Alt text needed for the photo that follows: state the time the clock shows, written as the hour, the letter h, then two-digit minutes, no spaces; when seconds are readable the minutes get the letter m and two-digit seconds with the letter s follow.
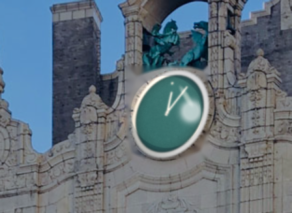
12h06
